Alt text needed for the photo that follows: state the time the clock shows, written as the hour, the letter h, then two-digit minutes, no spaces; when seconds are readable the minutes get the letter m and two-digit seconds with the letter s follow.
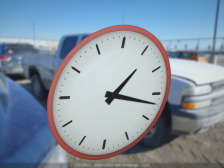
1h17
